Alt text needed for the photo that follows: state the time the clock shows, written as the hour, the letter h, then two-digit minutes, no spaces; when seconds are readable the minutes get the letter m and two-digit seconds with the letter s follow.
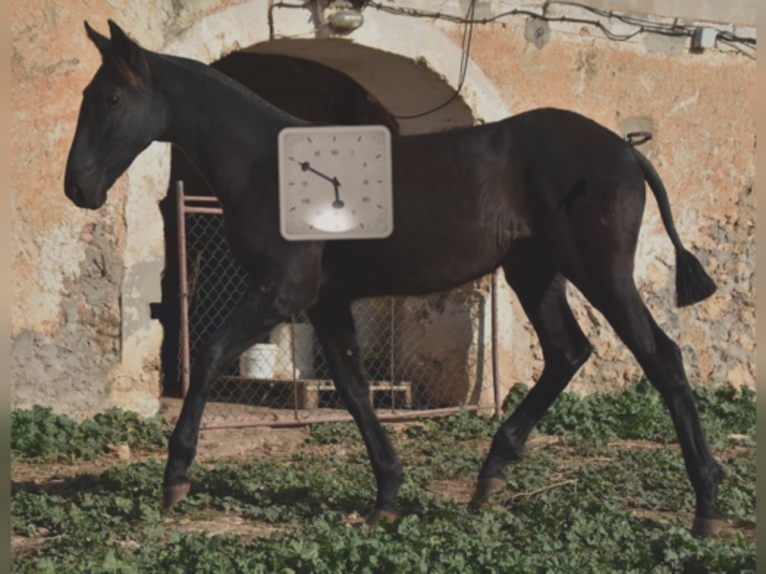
5h50
